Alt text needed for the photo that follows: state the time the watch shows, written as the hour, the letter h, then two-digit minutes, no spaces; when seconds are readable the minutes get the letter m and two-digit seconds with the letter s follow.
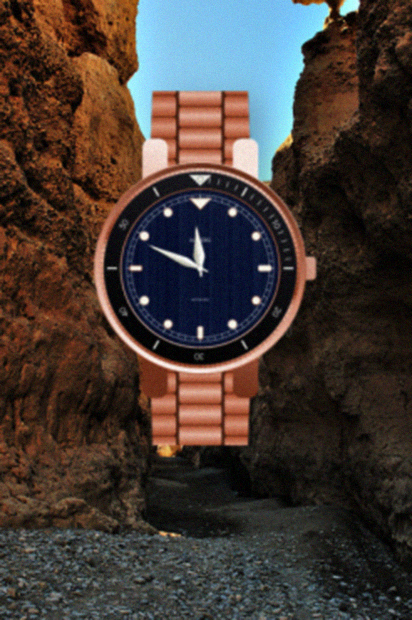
11h49
